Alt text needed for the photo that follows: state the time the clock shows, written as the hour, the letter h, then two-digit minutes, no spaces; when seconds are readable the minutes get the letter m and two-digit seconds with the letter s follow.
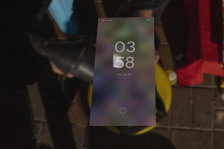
3h58
